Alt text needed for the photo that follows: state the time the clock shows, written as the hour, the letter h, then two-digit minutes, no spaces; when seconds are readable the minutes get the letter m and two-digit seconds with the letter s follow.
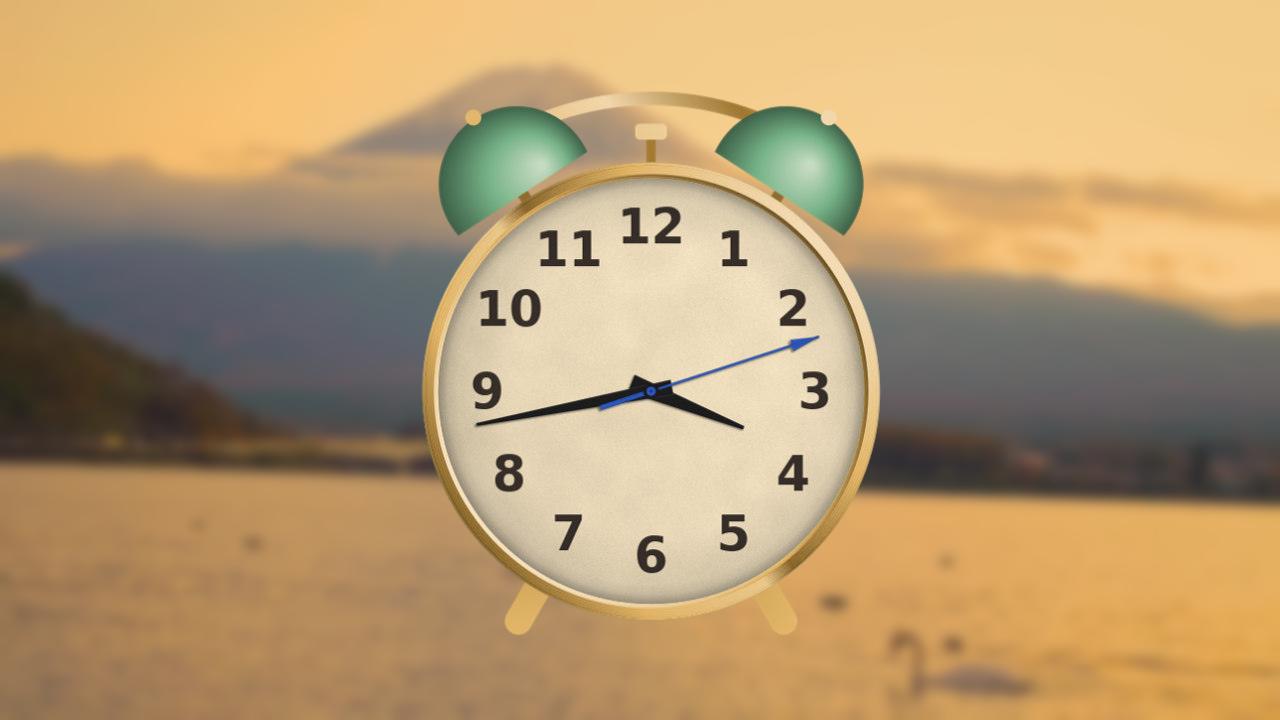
3h43m12s
